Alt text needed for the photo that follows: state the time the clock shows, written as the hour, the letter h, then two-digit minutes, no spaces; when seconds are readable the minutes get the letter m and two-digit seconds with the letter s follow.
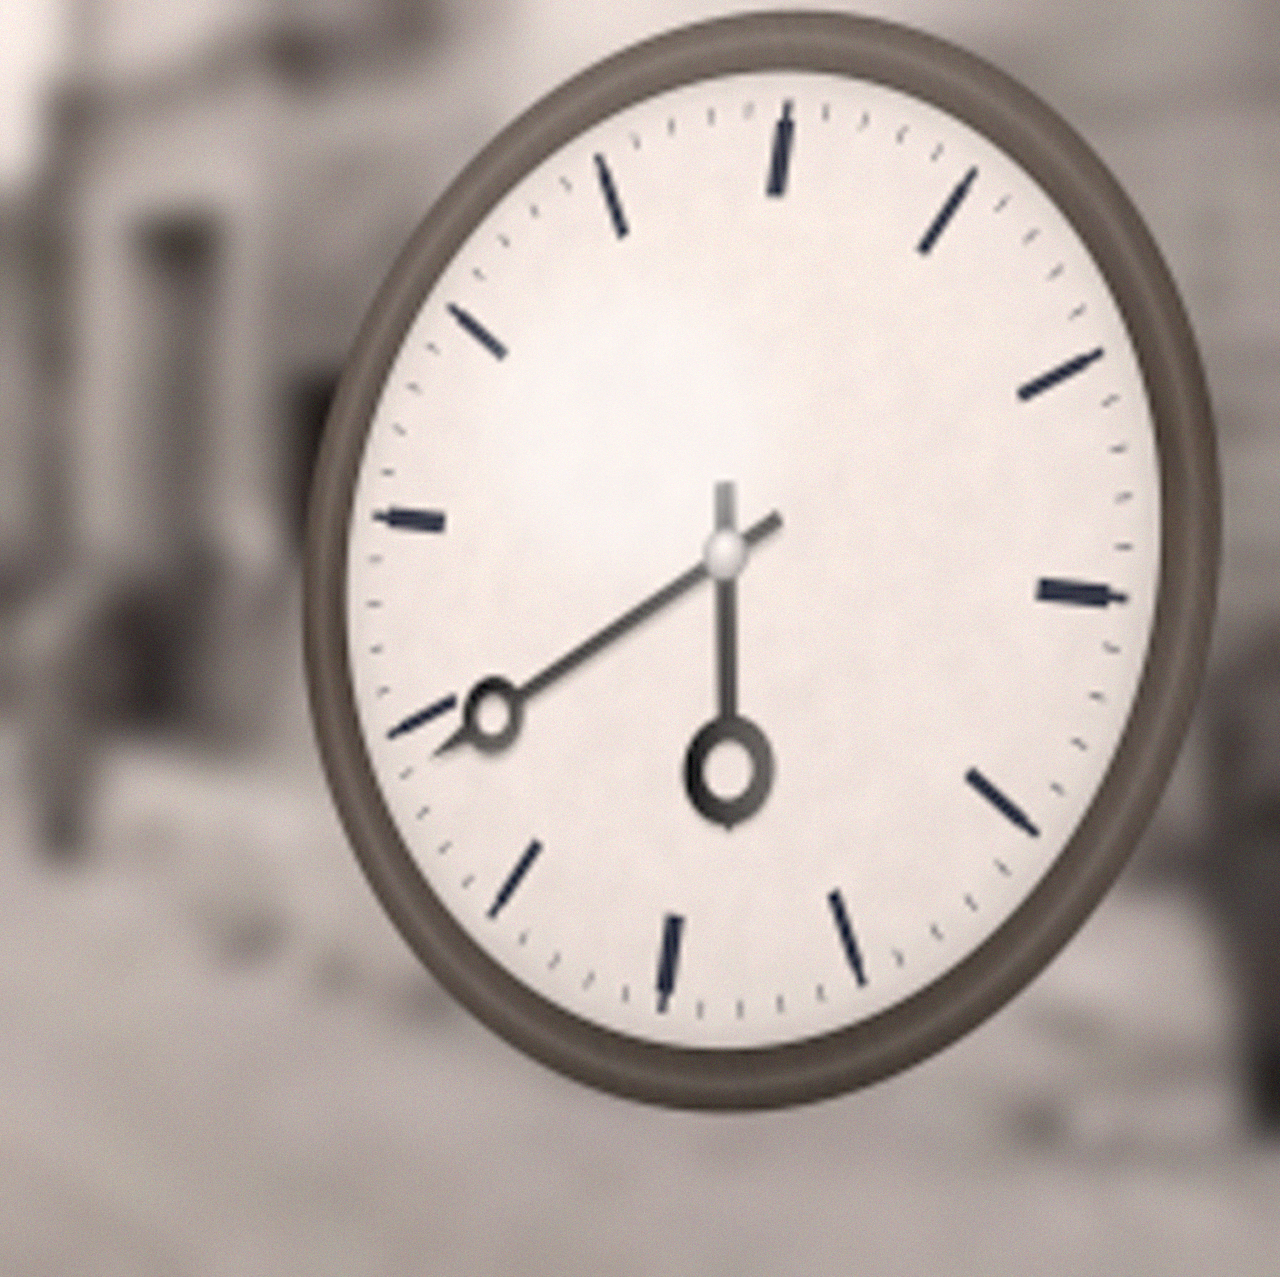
5h39
